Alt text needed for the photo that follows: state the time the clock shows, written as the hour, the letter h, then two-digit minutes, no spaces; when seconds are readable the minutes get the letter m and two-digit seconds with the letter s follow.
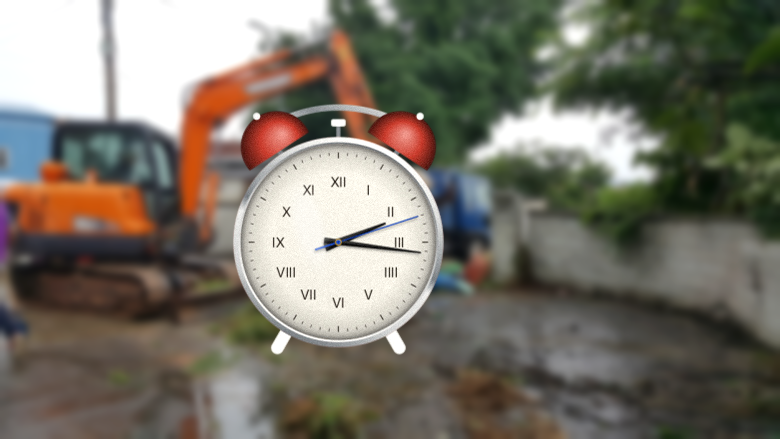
2h16m12s
